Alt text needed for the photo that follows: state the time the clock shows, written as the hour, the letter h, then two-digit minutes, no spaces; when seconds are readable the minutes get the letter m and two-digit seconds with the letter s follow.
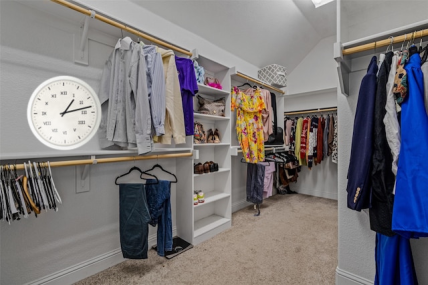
1h13
